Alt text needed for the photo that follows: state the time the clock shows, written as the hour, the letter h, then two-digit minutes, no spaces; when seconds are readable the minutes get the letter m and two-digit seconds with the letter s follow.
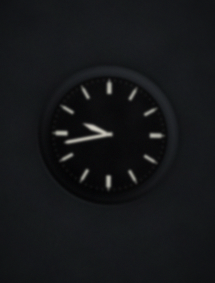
9h43
